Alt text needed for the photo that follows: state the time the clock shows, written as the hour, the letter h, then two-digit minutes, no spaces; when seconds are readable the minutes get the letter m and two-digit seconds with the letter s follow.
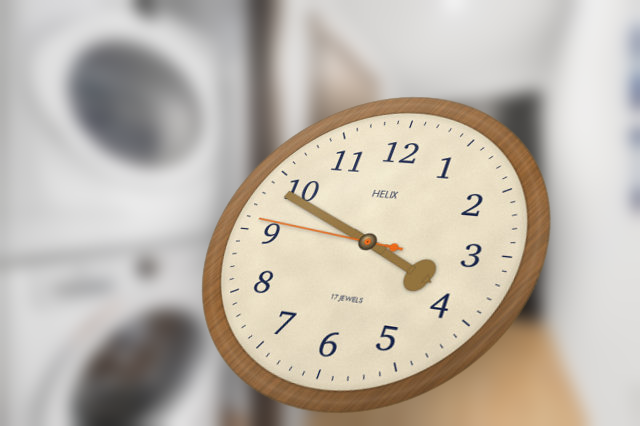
3h48m46s
